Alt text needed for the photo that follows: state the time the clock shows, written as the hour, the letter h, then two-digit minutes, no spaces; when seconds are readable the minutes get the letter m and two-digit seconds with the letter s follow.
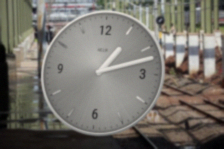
1h12
